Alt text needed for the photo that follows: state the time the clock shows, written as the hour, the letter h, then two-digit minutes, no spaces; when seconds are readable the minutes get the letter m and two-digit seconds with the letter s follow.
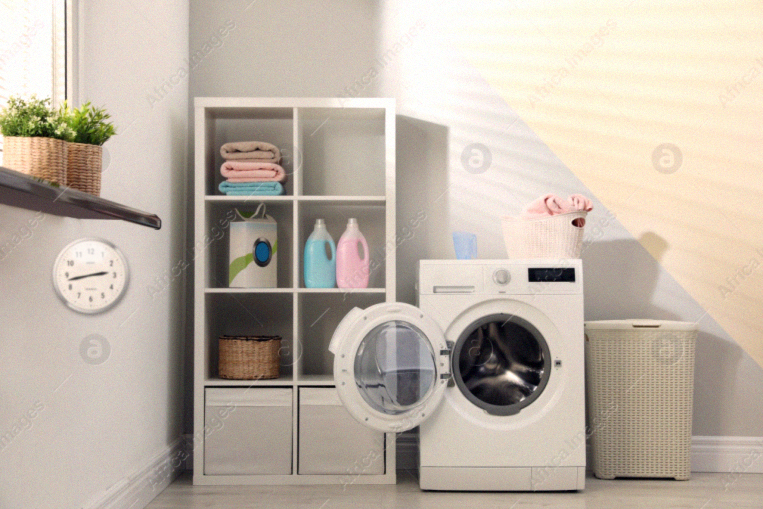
2h43
